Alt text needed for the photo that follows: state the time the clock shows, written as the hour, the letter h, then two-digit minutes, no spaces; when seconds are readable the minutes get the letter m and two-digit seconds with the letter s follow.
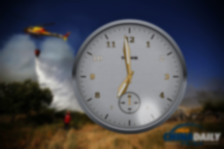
6h59
